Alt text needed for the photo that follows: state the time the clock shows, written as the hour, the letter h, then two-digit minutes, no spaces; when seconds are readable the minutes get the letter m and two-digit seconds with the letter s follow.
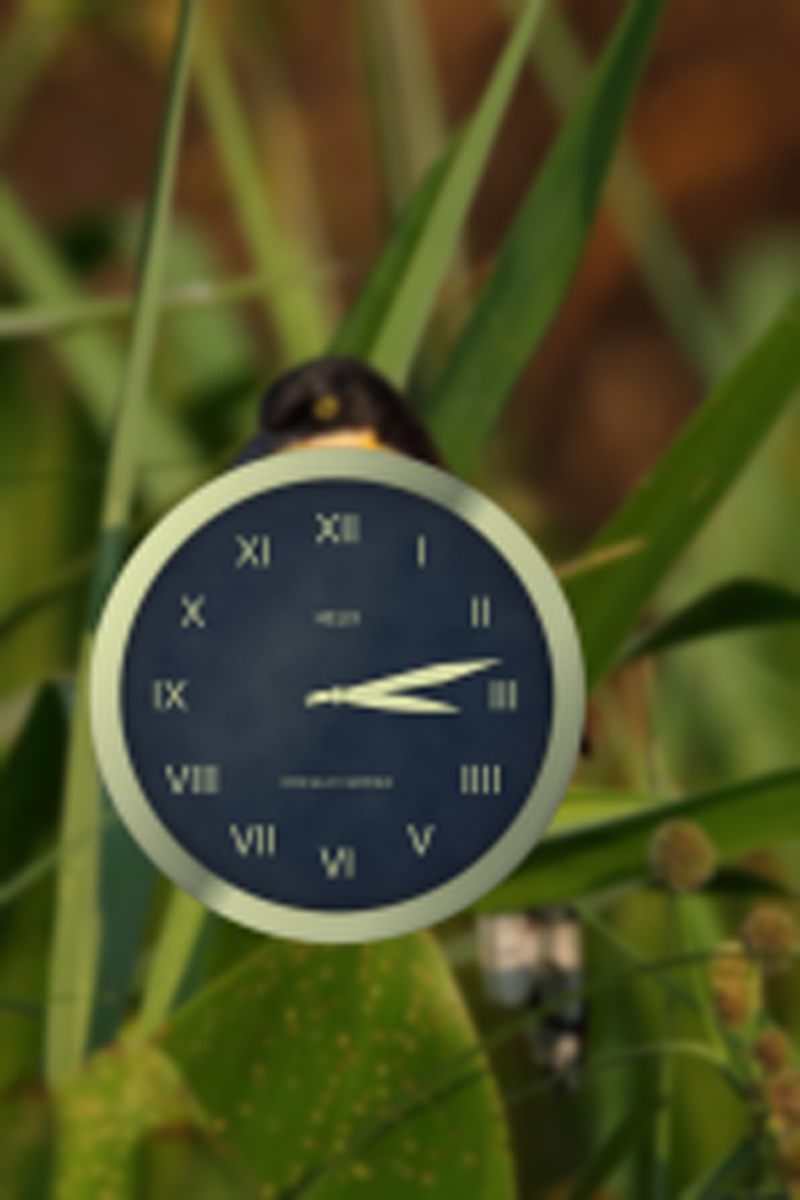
3h13
